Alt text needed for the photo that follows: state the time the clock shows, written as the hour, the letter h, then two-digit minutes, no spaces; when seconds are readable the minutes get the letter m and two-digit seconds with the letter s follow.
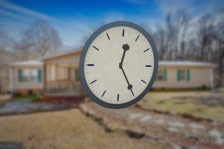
12h25
